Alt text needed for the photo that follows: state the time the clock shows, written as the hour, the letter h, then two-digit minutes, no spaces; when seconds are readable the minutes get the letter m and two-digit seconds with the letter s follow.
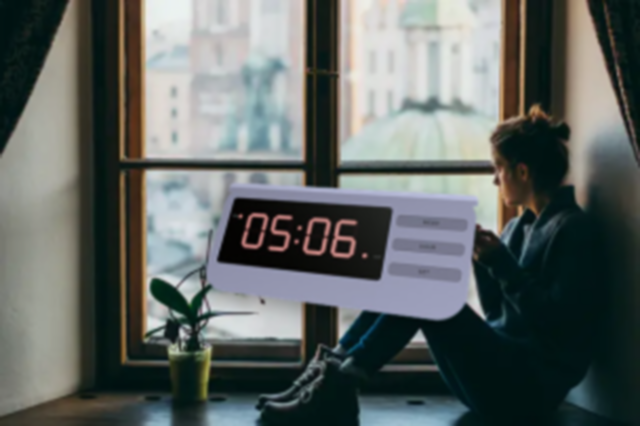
5h06
